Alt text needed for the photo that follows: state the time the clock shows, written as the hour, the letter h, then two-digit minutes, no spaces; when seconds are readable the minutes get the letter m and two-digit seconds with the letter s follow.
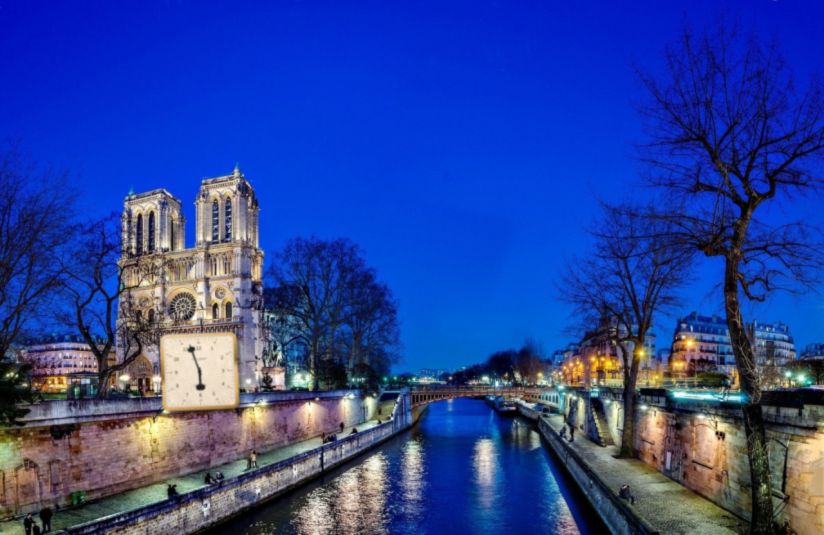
5h57
